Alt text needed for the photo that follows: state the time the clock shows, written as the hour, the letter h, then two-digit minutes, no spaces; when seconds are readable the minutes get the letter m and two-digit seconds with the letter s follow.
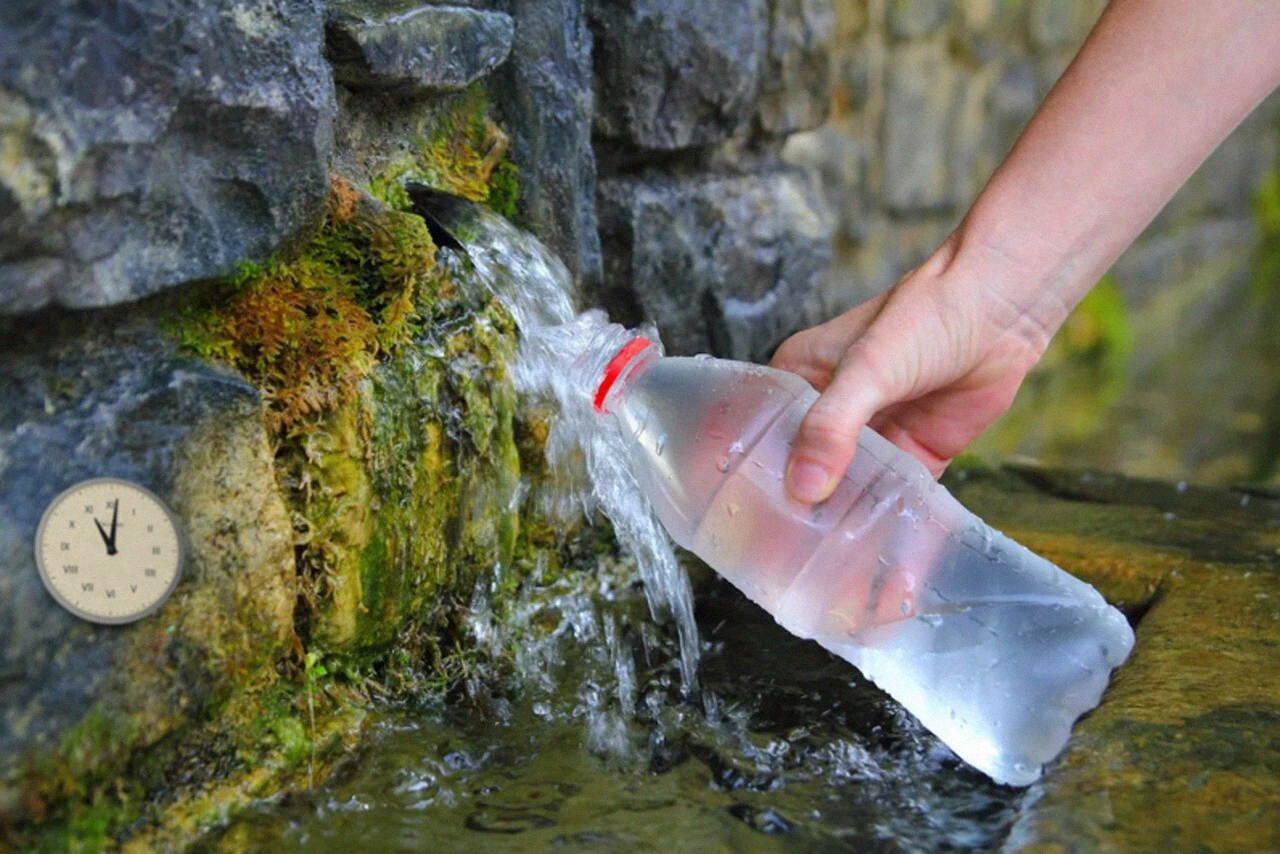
11h01
